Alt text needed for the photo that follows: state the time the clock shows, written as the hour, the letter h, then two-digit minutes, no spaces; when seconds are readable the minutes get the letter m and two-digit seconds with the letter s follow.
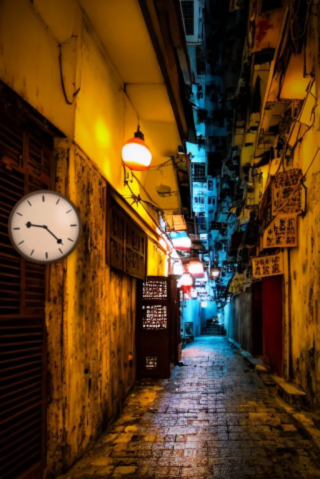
9h23
